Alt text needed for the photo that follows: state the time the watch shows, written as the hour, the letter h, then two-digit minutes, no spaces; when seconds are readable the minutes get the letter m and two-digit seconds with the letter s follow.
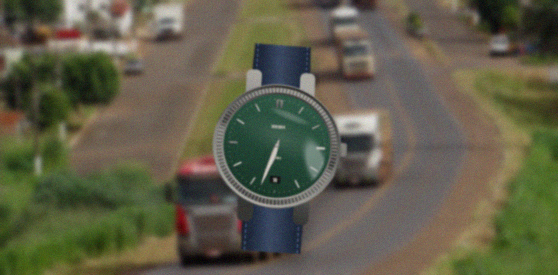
6h33
